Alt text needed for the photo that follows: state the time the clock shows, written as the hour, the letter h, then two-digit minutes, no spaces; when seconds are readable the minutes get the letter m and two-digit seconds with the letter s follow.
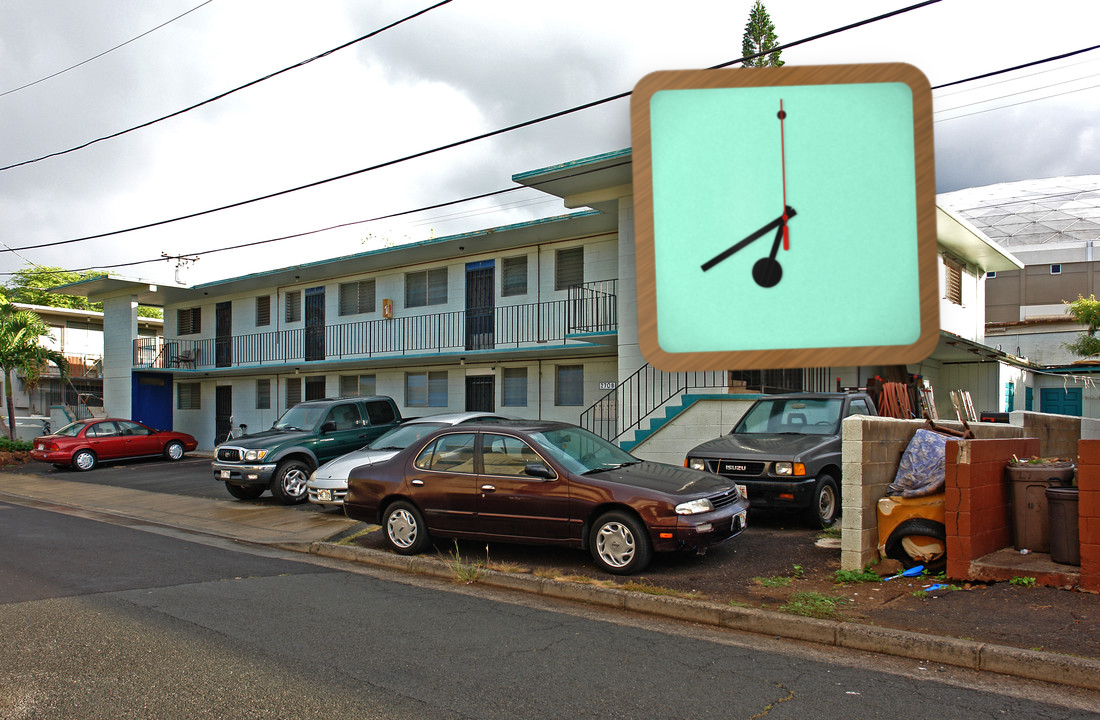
6h40m00s
